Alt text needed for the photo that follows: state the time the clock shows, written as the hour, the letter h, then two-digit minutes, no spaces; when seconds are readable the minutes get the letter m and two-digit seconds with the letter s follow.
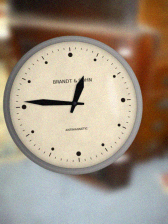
12h46
